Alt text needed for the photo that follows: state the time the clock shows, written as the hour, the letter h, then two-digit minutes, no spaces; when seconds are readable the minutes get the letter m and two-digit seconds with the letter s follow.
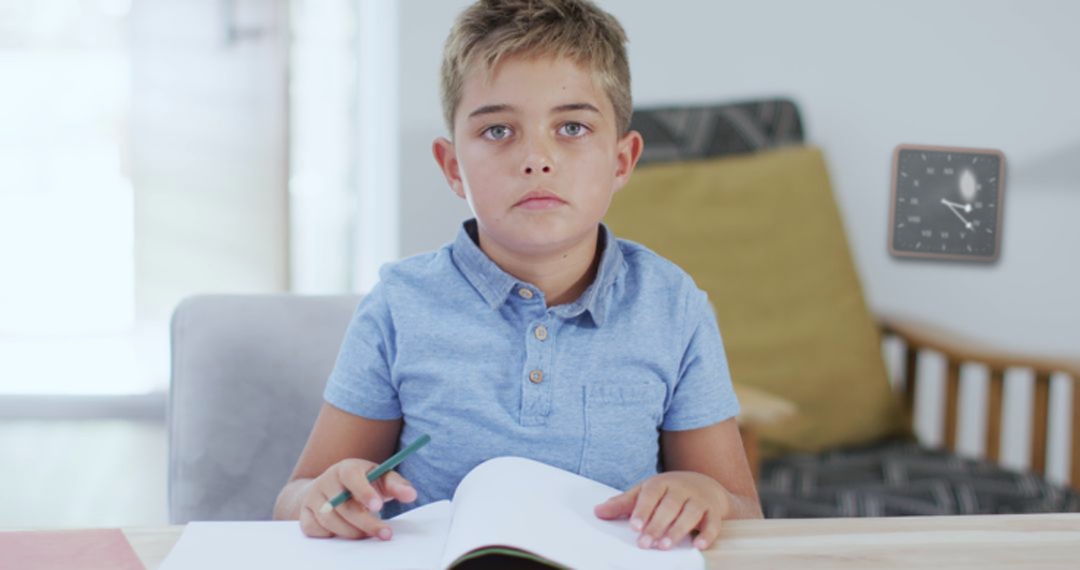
3h22
